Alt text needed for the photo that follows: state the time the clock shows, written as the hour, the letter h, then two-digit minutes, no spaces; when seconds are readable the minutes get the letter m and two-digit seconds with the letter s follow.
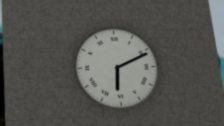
6h11
